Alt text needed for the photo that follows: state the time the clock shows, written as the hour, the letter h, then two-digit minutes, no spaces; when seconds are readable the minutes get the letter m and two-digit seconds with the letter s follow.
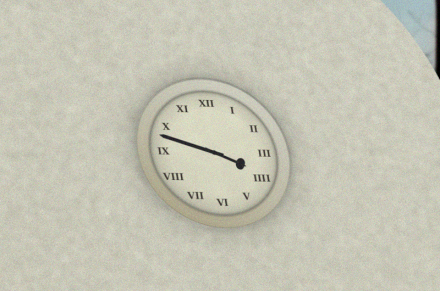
3h48
